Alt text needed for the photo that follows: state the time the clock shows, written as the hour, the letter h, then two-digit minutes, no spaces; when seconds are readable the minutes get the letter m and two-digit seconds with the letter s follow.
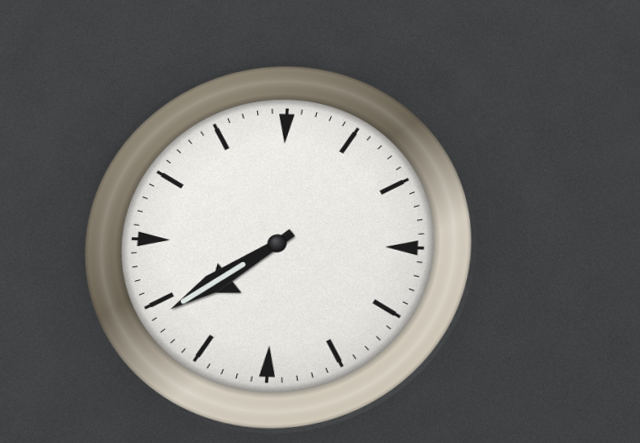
7h39
